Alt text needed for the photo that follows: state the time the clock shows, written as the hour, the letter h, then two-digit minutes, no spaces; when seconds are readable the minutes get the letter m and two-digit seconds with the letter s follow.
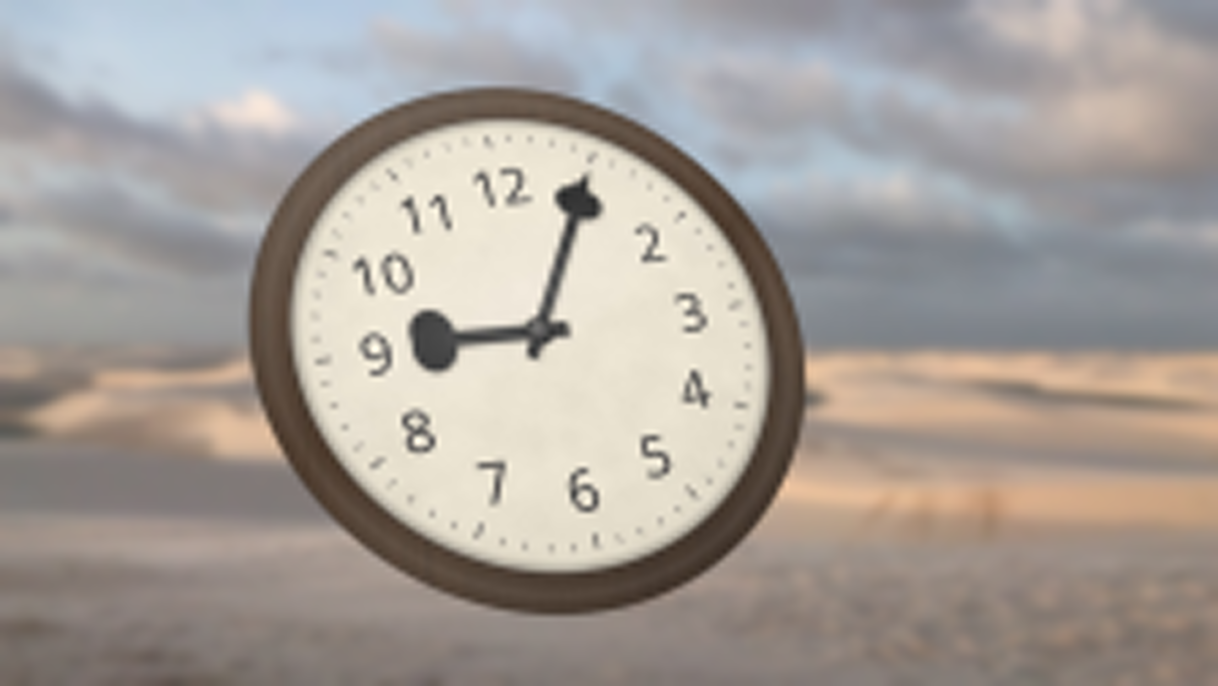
9h05
